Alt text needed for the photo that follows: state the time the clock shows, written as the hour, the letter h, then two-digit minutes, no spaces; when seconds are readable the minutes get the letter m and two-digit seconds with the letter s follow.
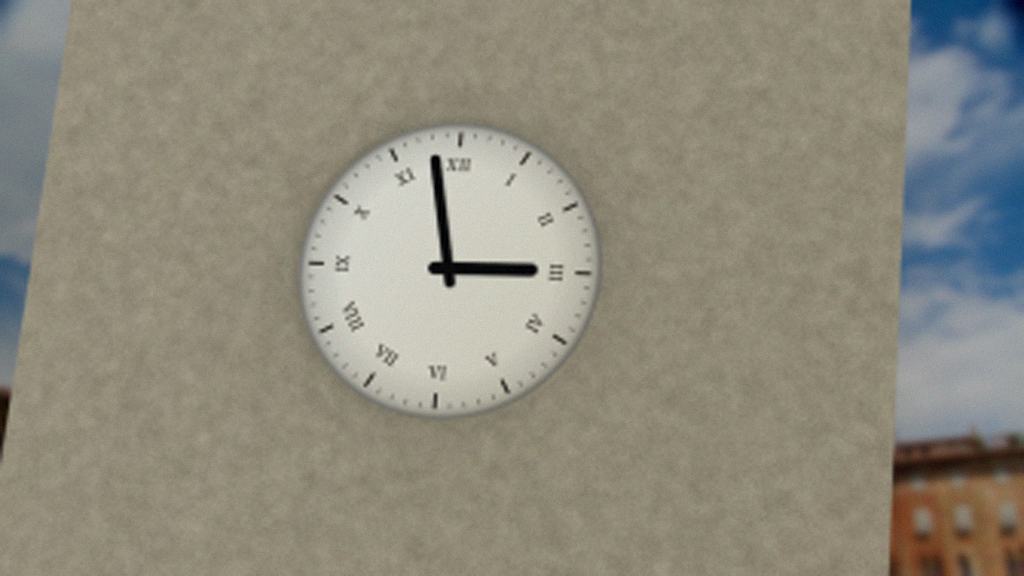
2h58
